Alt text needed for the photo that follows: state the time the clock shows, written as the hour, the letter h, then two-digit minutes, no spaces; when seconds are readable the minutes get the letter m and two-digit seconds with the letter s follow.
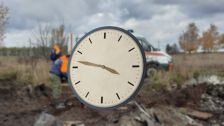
3h47
